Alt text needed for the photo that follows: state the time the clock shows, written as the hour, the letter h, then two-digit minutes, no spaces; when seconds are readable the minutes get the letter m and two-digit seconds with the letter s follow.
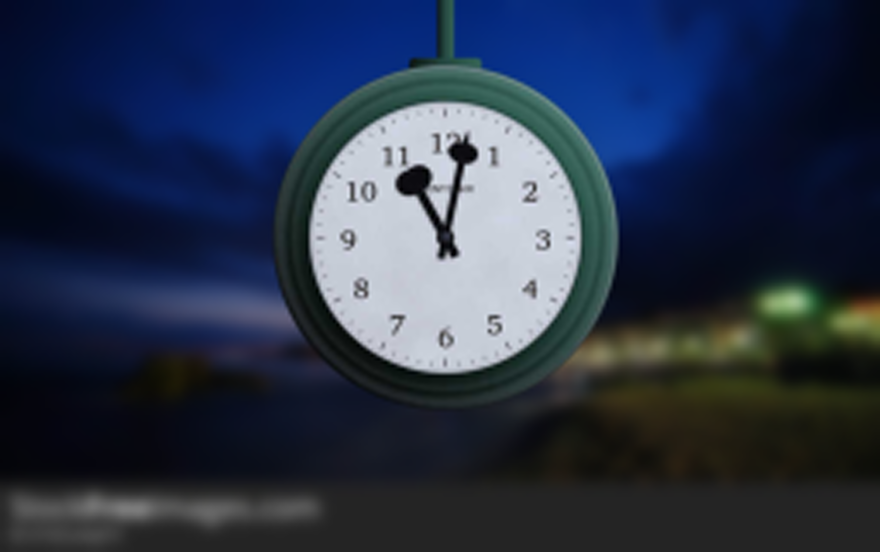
11h02
